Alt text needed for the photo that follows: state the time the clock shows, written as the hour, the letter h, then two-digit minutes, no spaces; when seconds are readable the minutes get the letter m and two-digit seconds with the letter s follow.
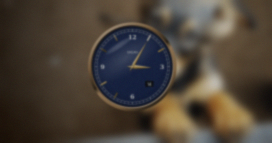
3h05
